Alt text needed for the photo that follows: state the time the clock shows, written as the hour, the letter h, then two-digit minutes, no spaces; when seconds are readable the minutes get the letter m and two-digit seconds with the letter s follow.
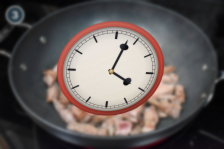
4h03
